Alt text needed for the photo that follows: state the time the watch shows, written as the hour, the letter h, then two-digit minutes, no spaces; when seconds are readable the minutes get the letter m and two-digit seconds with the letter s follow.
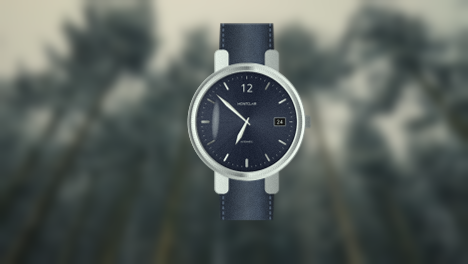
6h52
